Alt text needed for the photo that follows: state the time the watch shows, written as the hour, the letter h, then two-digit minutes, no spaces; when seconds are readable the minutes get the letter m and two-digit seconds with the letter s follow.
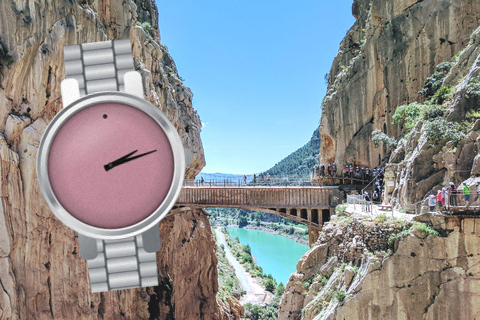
2h13
